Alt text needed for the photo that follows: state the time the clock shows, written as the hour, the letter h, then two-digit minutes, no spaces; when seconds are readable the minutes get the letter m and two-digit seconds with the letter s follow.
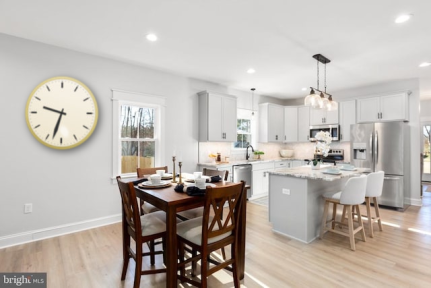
9h33
